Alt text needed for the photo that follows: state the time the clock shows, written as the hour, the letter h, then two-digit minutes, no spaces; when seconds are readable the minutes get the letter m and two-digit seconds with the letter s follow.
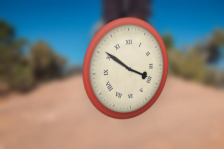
3h51
